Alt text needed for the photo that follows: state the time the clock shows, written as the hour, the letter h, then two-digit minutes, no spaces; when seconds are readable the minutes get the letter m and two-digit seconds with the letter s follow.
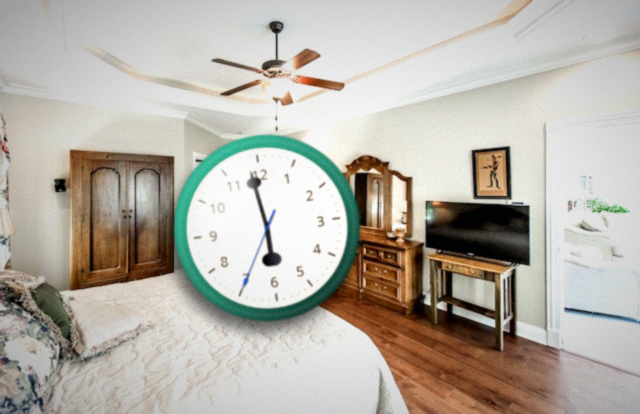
5h58m35s
